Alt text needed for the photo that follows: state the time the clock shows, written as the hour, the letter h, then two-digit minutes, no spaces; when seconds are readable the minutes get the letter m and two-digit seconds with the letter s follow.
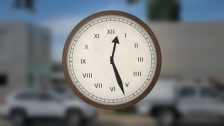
12h27
